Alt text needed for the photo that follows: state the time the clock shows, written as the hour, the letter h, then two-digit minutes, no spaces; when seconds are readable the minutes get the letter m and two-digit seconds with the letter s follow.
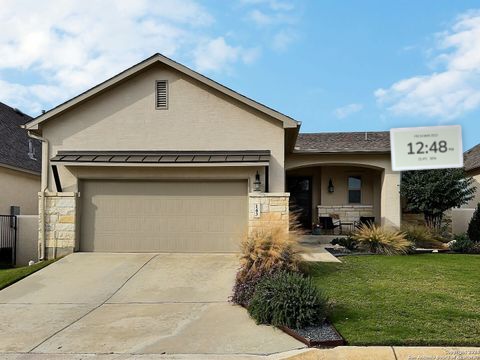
12h48
